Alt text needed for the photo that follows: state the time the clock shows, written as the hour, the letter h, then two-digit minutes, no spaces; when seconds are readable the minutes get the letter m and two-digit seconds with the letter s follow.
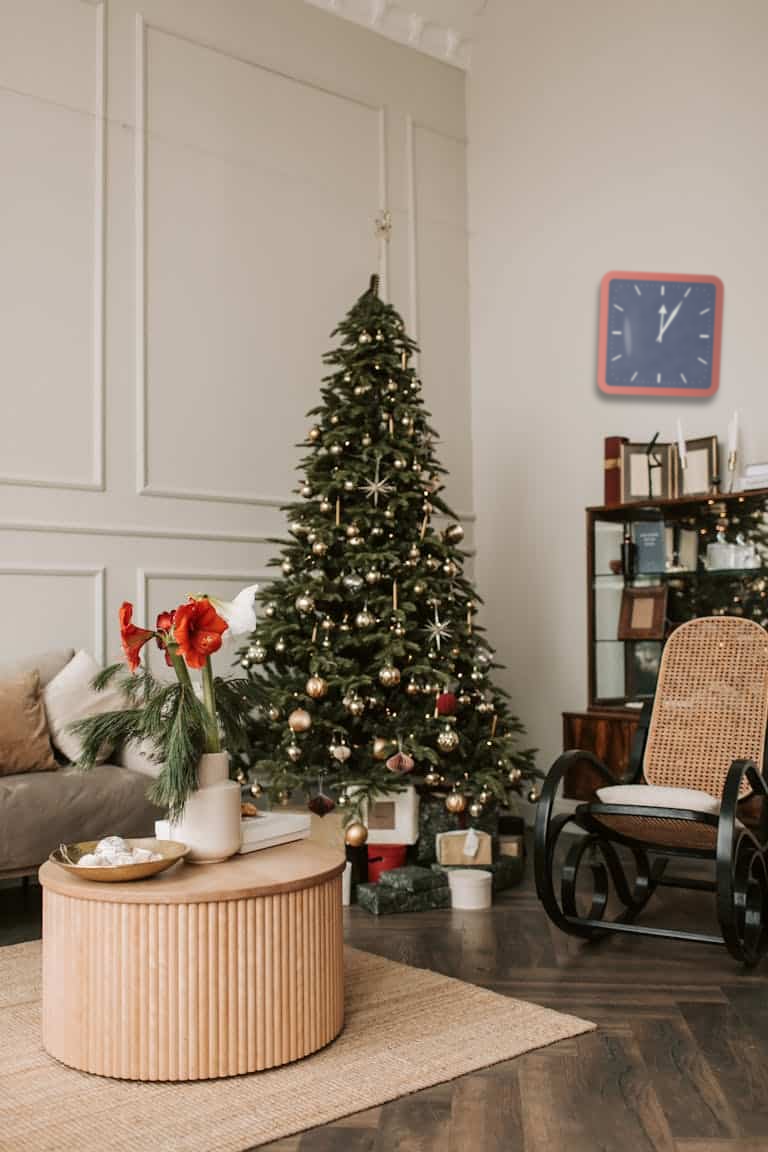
12h05
